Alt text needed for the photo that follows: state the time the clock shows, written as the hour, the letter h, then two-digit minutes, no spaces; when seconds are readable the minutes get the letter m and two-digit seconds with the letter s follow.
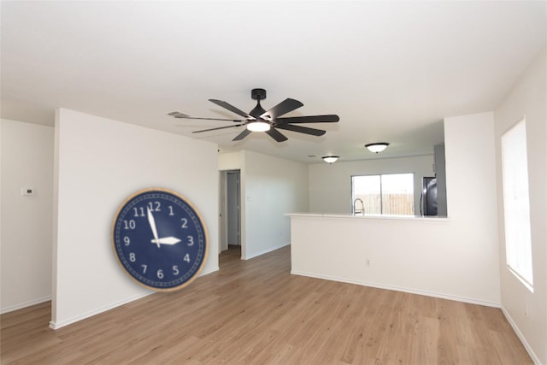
2h58
